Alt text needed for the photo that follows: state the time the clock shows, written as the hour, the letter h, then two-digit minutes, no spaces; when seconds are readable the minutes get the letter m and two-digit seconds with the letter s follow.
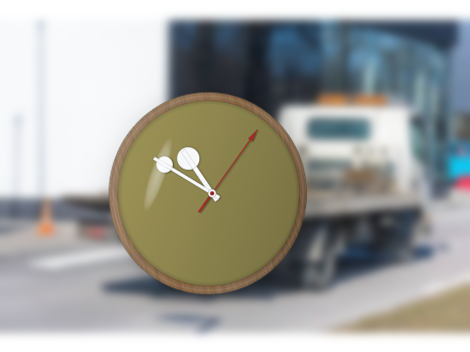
10h50m06s
